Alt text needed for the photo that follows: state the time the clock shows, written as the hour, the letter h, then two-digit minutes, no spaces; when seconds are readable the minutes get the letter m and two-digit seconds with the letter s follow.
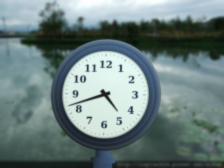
4h42
